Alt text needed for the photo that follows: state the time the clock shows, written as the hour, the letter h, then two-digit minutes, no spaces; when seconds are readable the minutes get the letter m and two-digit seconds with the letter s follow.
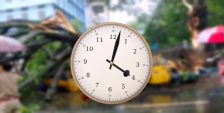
4h02
